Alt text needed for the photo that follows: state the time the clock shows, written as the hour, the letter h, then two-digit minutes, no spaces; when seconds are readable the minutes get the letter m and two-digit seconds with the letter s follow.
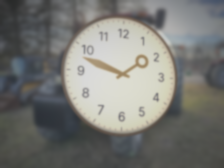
1h48
